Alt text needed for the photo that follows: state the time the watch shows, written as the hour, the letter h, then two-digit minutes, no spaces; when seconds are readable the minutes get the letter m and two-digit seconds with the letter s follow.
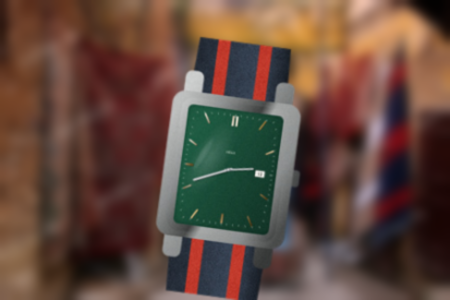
2h41
